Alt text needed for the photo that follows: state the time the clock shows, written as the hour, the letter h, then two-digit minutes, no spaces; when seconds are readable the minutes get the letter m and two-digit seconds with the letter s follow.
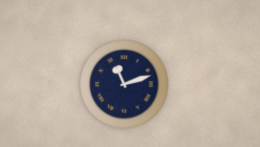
11h12
